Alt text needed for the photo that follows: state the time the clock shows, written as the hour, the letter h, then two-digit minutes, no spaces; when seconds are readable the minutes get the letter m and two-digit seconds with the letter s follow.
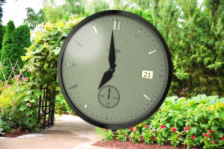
6h59
